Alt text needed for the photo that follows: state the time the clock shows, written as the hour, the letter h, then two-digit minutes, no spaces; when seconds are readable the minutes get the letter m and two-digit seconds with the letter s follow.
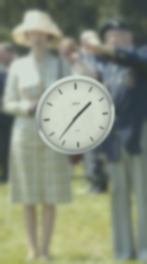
1h37
